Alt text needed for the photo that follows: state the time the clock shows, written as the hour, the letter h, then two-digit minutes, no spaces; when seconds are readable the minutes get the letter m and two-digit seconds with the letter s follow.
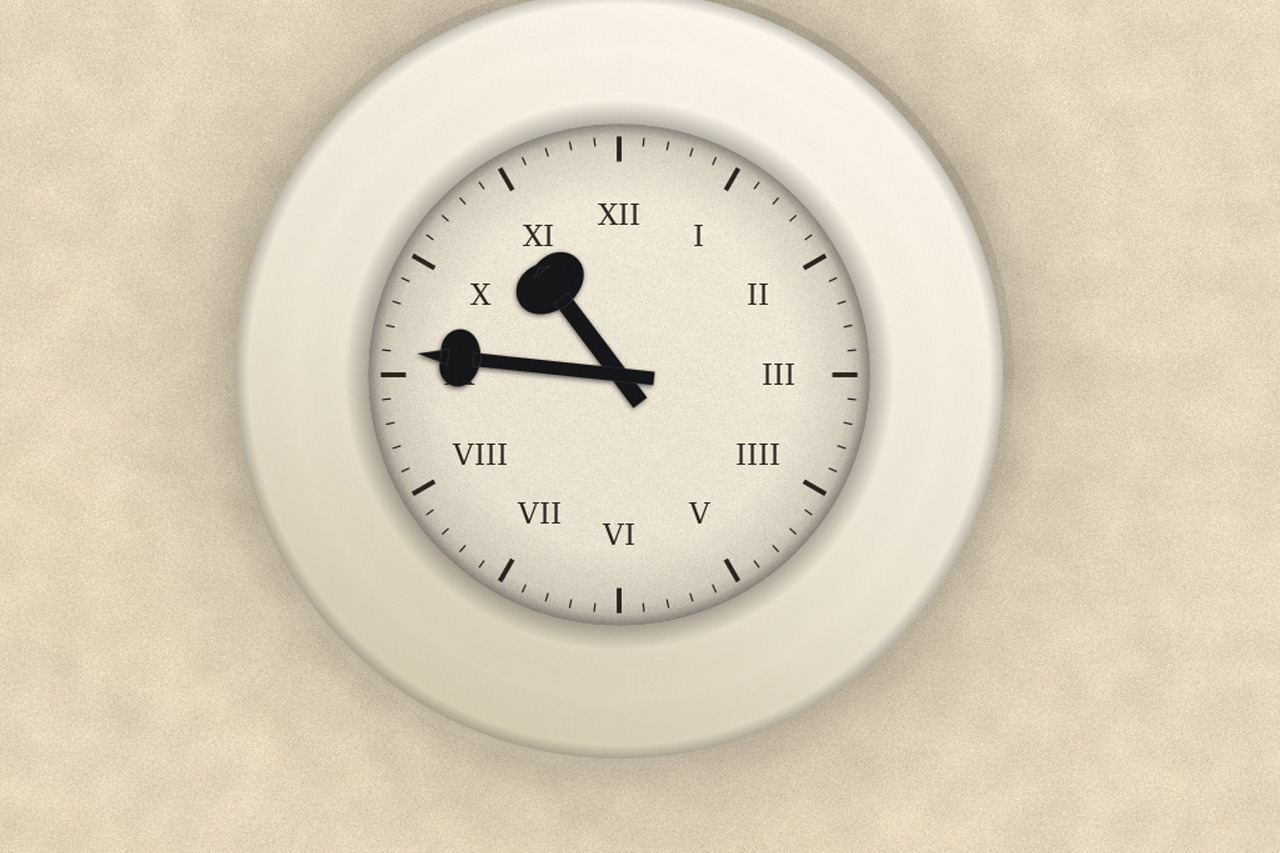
10h46
